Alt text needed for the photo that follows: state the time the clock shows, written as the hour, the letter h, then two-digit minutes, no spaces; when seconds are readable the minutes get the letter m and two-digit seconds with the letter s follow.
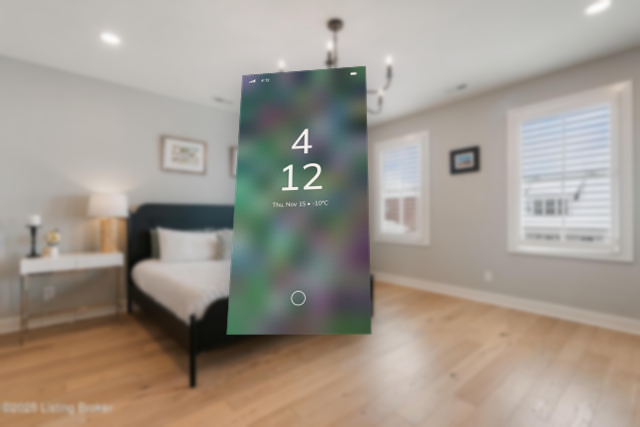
4h12
